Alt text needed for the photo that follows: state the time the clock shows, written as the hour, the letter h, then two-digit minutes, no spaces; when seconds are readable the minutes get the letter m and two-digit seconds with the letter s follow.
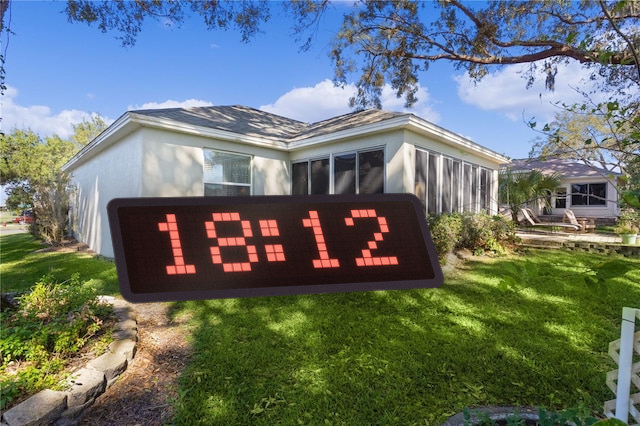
18h12
